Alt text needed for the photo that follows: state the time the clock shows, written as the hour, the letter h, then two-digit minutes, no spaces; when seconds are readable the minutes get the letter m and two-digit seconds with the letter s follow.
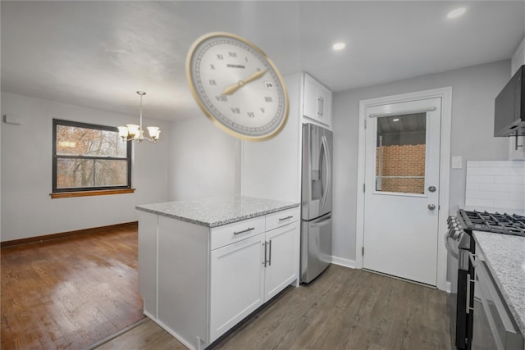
8h11
